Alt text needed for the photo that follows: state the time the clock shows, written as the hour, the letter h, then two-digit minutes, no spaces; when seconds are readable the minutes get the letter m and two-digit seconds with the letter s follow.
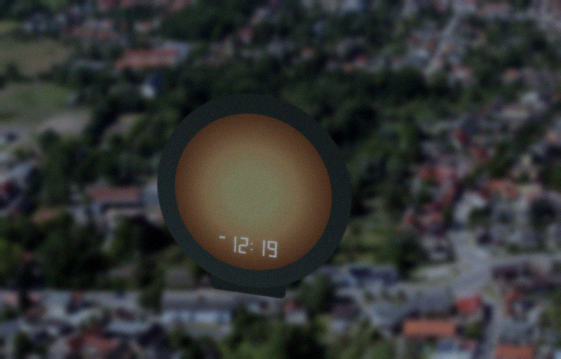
12h19
